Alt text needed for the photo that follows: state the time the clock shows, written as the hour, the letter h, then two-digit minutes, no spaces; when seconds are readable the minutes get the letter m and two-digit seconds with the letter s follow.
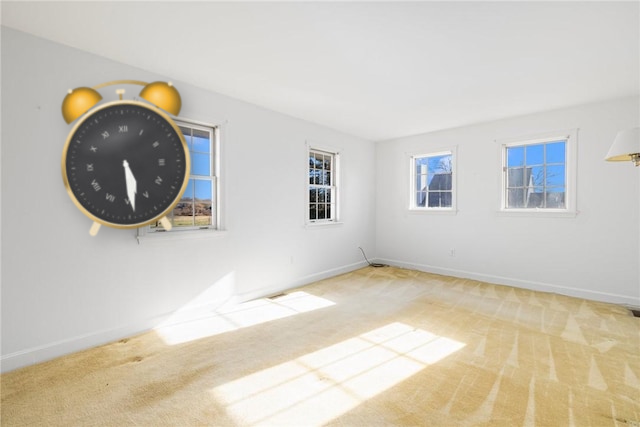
5h29
